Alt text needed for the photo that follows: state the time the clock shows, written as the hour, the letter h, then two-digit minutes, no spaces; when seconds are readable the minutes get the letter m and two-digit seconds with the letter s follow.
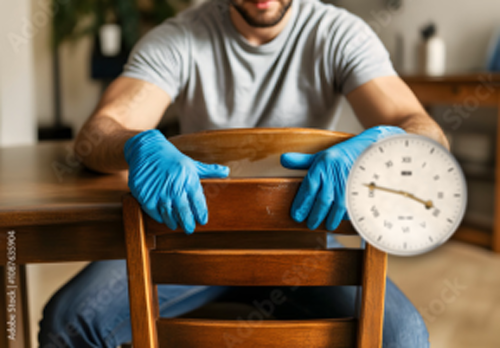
3h47
